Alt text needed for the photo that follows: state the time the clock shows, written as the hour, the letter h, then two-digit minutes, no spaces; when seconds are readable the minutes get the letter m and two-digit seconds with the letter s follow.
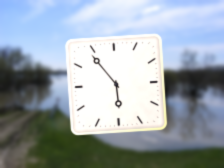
5h54
